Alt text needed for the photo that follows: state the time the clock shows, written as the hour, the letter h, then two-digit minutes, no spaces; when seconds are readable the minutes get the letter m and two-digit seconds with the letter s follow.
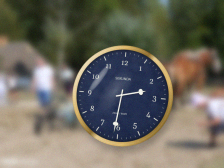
2h31
